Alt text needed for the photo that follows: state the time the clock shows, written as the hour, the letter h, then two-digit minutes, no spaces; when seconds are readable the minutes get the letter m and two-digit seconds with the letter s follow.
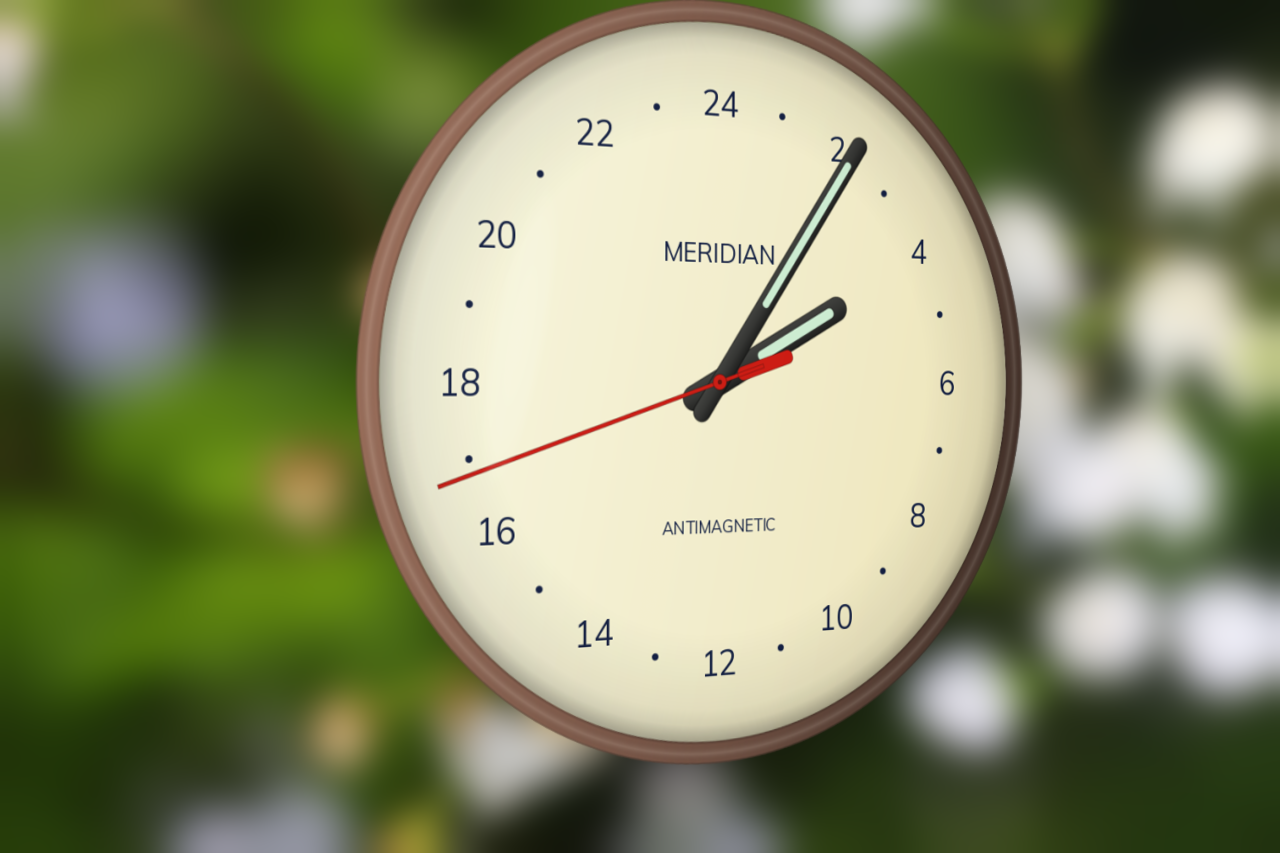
4h05m42s
